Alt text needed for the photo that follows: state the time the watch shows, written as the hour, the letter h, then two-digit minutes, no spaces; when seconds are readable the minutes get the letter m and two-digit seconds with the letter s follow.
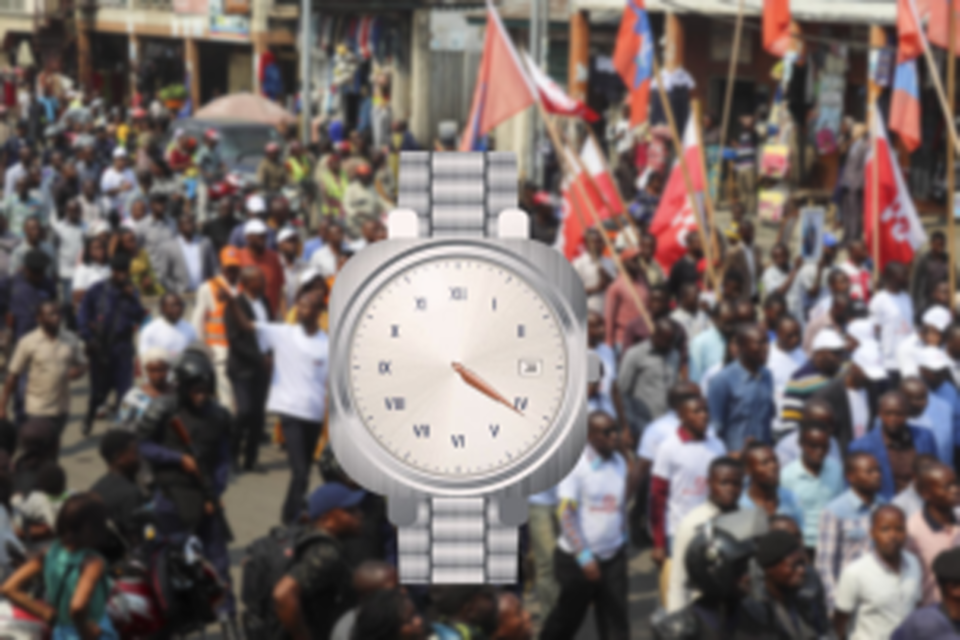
4h21
